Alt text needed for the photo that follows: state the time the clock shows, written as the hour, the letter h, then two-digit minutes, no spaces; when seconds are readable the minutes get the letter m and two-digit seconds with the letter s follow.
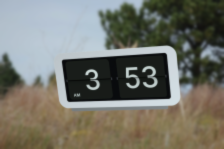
3h53
